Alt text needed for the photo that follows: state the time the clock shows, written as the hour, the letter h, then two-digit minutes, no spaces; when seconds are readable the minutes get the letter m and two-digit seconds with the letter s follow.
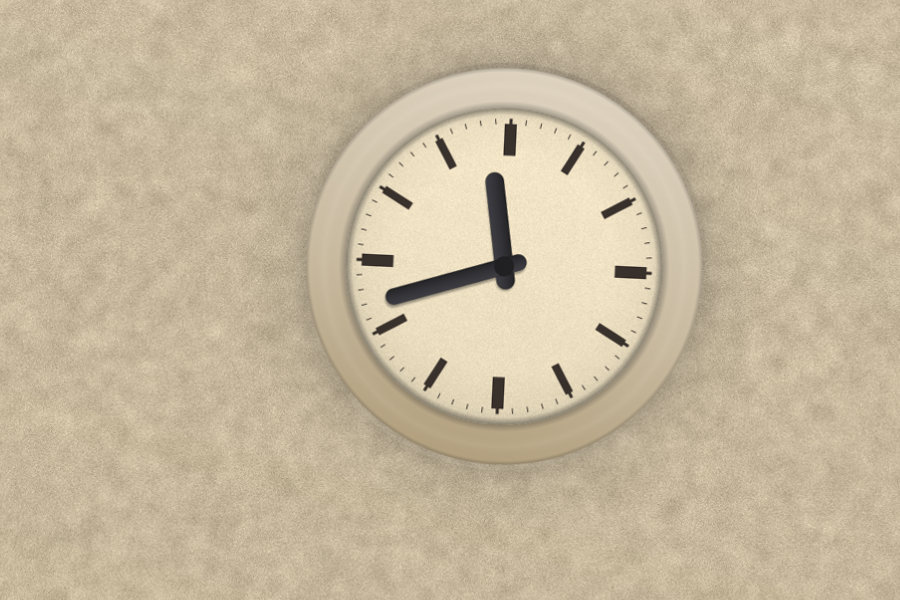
11h42
